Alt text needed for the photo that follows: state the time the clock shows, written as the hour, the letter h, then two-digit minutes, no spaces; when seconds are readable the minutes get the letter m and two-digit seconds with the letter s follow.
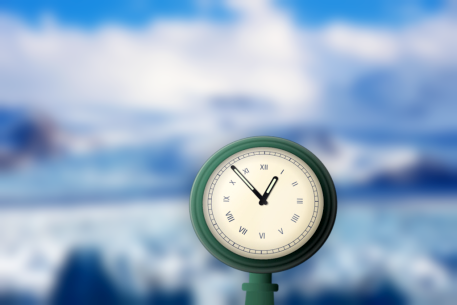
12h53
